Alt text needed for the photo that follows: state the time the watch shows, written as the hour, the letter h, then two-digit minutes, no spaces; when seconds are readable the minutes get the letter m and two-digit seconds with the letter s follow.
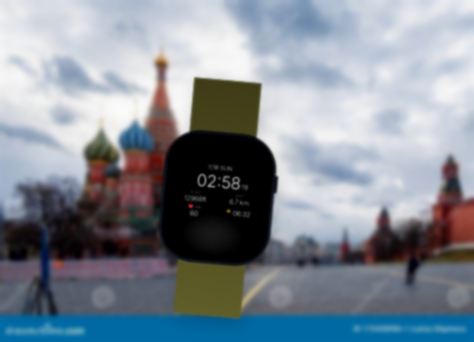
2h58
